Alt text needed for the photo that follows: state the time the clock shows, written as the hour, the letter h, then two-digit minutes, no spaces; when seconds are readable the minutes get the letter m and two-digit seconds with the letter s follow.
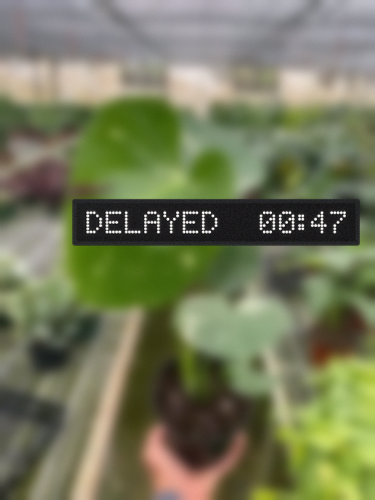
0h47
